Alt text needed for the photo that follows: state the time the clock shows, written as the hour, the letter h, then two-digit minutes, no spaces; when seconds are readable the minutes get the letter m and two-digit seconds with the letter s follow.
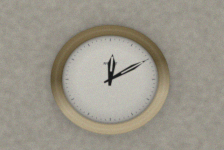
12h10
